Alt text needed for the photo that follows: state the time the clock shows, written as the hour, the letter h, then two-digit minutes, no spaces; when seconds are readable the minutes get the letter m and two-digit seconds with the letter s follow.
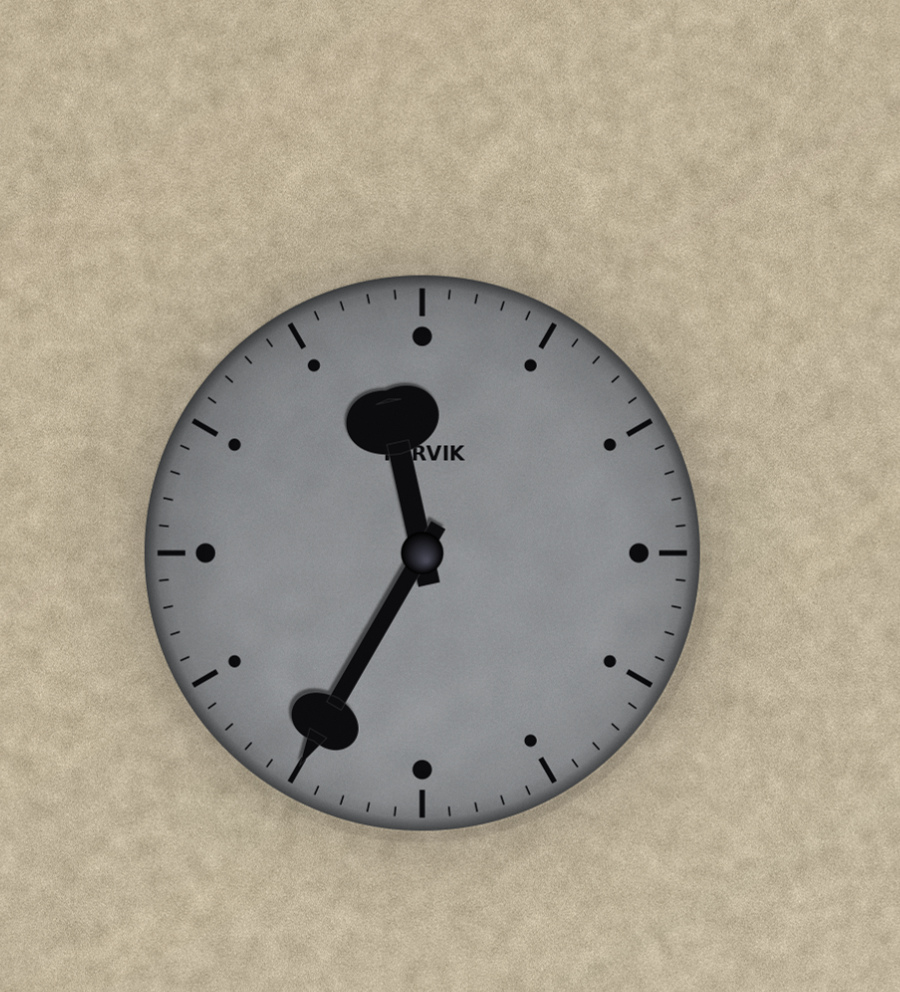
11h35
